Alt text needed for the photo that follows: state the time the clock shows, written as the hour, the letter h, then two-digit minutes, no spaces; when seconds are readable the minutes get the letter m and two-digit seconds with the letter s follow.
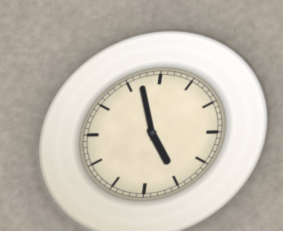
4h57
